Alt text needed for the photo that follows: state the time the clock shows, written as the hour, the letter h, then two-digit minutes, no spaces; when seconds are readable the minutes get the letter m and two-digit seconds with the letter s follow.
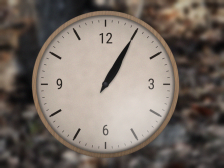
1h05
